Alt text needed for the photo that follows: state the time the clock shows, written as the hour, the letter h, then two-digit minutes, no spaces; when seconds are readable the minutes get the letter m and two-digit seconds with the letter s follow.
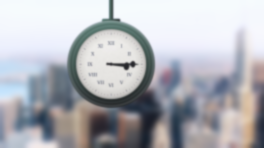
3h15
